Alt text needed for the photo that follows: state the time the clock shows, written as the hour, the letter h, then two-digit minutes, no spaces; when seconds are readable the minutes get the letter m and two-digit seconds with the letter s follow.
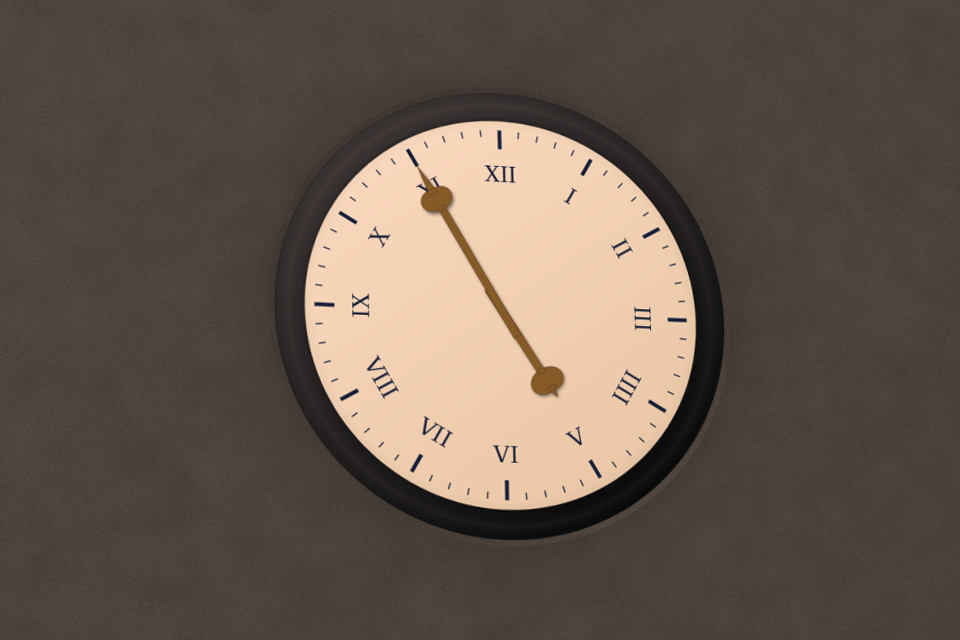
4h55
